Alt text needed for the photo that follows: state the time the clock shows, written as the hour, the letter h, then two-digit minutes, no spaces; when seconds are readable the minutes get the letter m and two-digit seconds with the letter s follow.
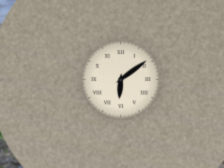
6h09
